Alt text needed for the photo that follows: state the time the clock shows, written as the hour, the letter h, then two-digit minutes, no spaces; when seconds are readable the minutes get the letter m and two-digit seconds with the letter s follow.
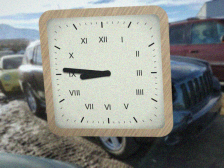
8h46
